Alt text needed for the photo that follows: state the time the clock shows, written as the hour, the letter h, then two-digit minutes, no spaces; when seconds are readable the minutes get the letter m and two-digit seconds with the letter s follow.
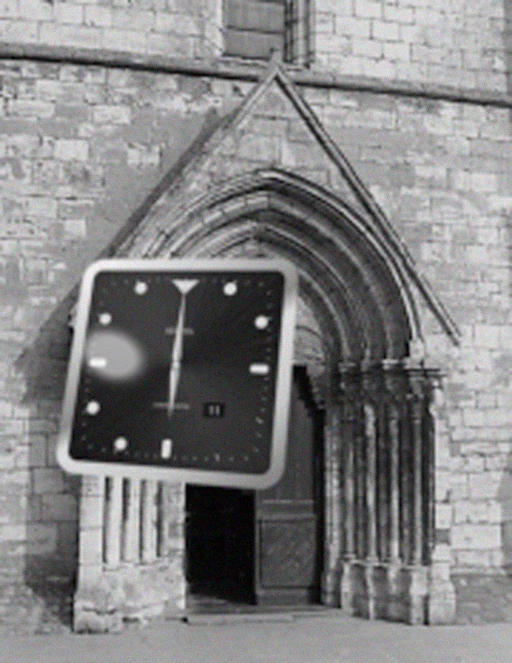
6h00
